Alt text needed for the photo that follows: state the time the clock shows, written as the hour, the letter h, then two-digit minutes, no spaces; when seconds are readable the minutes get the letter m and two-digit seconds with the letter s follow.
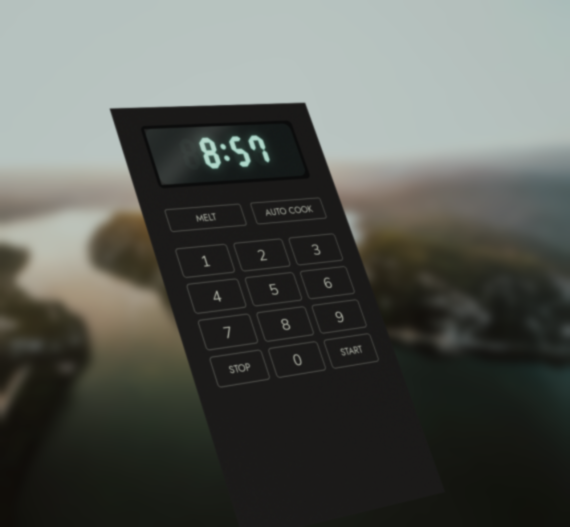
8h57
